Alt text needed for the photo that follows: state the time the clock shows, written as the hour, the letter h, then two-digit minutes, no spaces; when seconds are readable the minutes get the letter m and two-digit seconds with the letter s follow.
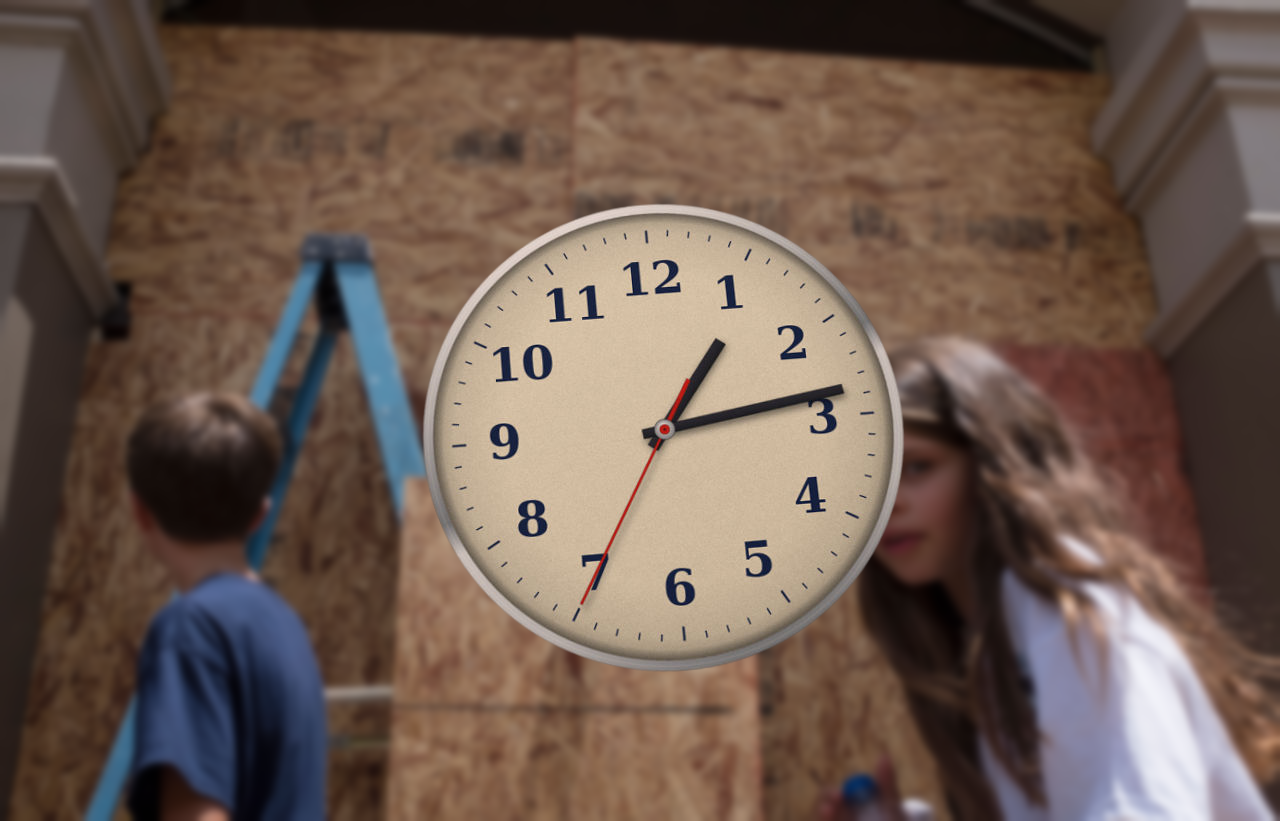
1h13m35s
